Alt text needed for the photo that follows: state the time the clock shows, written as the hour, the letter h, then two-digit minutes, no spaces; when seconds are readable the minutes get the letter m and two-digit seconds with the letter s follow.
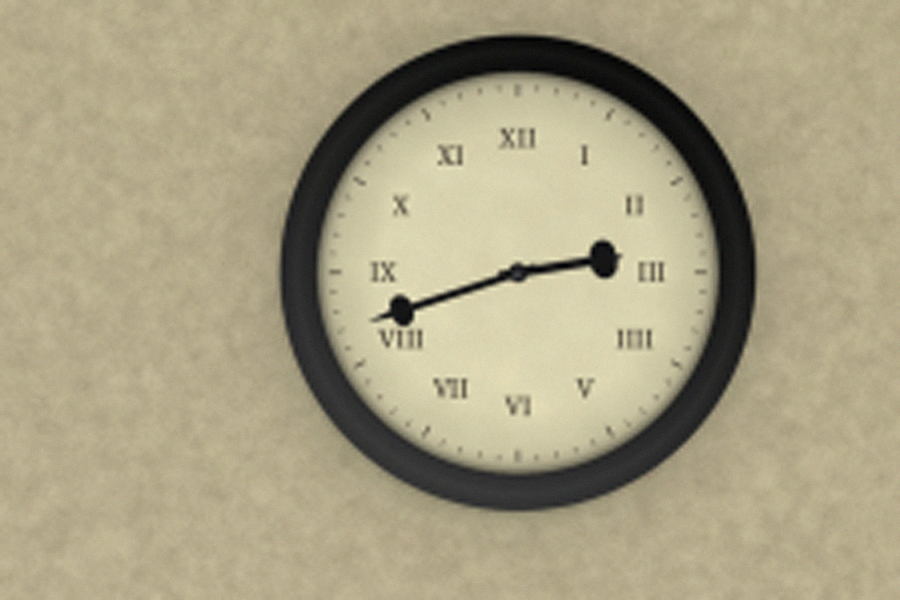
2h42
